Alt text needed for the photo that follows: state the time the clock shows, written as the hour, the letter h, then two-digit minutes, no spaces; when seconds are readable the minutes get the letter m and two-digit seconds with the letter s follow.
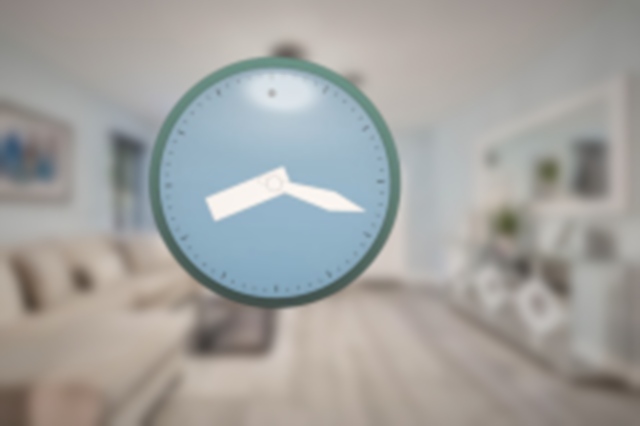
8h18
